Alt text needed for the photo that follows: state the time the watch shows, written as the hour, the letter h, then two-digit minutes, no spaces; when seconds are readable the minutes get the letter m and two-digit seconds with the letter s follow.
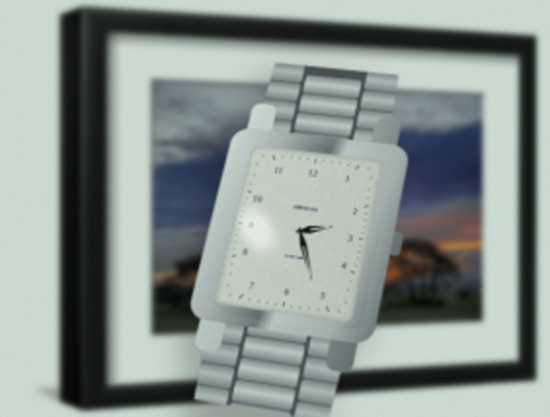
2h26
